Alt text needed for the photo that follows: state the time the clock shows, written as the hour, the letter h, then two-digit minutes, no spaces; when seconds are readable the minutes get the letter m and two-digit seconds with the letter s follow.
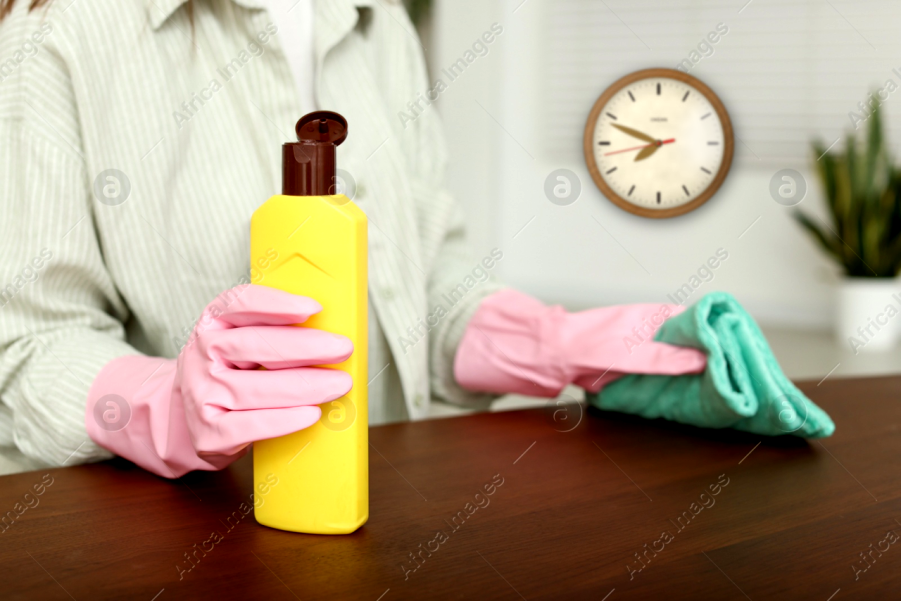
7h48m43s
